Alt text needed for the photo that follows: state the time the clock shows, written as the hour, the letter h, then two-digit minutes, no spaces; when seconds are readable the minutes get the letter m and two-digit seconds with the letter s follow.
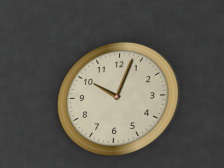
10h03
